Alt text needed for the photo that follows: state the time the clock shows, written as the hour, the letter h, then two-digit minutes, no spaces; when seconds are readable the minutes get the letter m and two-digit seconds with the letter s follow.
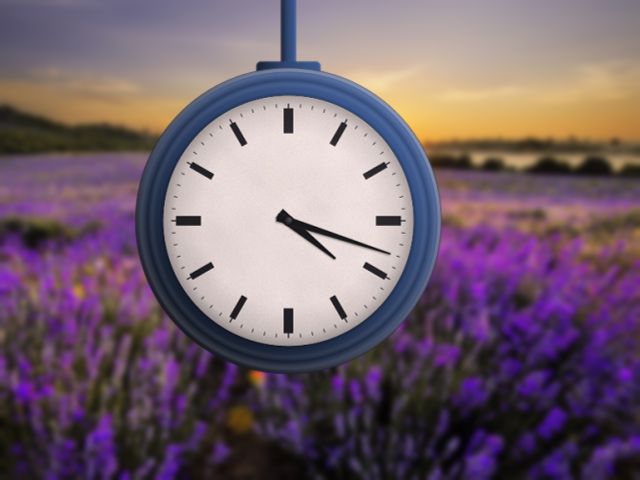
4h18
